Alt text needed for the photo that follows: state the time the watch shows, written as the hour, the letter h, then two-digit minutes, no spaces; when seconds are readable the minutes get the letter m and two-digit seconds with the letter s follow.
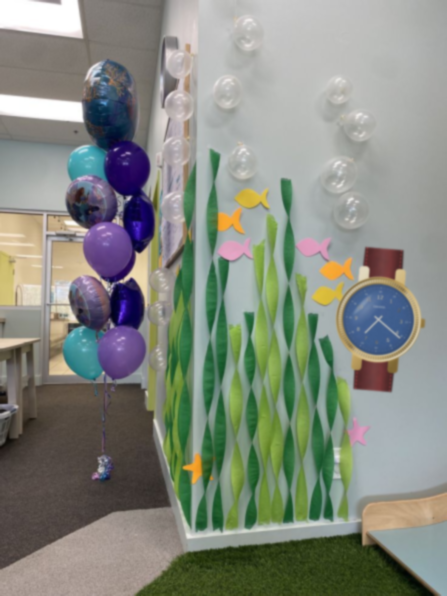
7h21
